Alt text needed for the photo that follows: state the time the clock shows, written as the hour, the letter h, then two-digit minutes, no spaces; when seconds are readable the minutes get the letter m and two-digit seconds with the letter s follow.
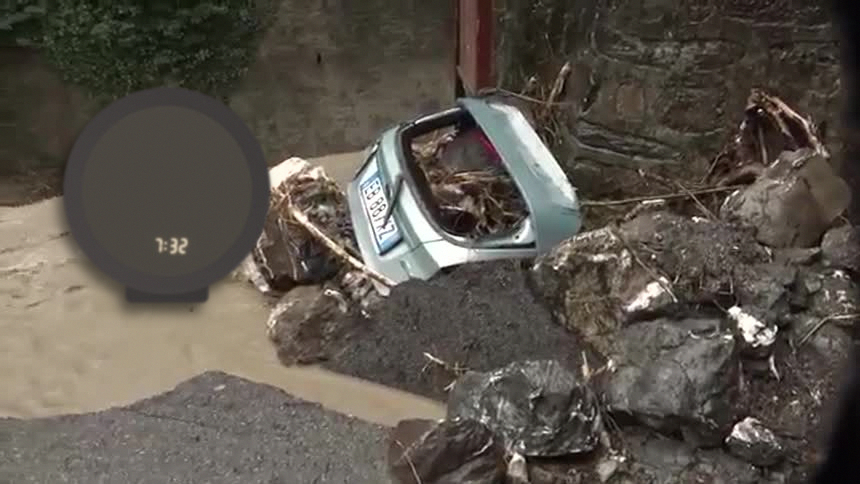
7h32
